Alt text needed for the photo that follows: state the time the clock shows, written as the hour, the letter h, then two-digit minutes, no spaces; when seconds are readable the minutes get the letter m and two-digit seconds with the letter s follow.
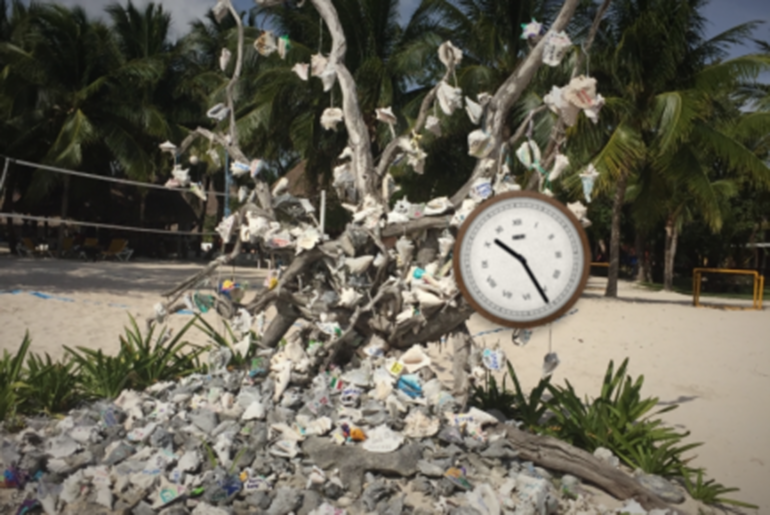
10h26
